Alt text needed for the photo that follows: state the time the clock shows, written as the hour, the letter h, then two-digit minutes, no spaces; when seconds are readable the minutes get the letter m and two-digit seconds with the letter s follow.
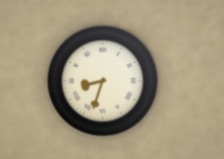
8h33
